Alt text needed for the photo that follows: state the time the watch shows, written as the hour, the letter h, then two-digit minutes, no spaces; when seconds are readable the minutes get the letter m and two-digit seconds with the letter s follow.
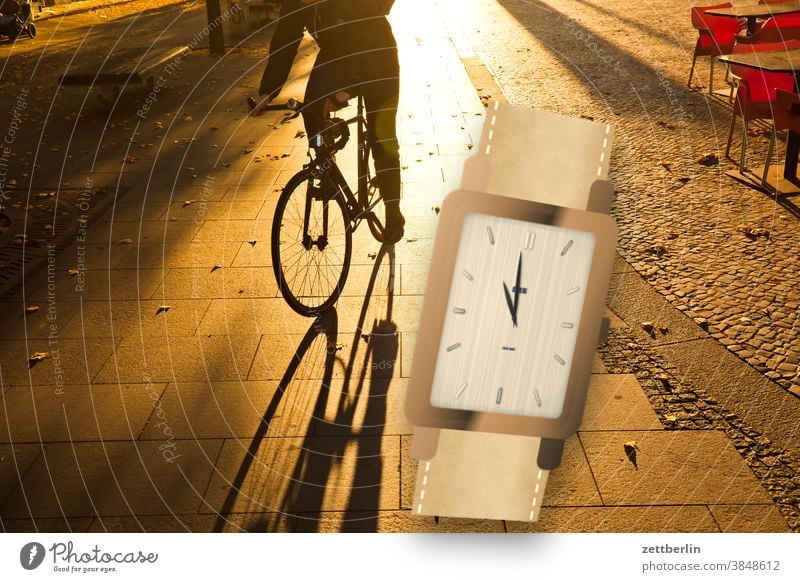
10h59
